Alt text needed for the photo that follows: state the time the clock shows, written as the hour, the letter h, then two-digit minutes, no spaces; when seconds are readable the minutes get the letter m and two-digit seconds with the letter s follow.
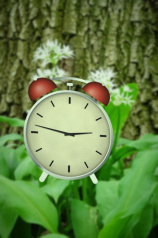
2h47
